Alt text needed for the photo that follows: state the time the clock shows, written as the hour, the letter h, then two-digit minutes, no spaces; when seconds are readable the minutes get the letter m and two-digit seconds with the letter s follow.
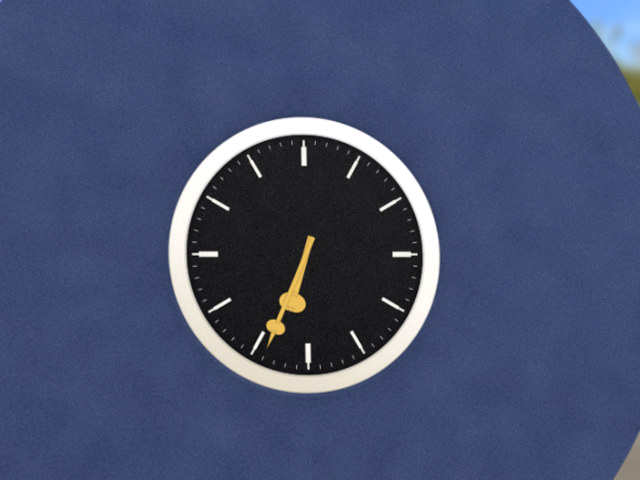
6h34
